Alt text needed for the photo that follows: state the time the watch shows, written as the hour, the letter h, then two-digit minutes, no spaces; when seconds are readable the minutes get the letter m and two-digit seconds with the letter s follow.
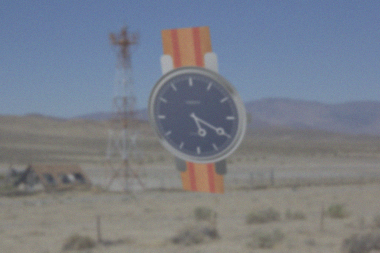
5h20
